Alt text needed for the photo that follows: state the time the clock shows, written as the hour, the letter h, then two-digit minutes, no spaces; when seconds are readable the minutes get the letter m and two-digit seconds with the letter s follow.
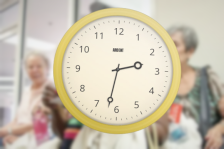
2h32
